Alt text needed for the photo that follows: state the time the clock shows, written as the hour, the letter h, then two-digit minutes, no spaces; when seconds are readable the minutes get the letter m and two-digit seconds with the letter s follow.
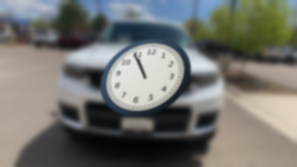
10h54
